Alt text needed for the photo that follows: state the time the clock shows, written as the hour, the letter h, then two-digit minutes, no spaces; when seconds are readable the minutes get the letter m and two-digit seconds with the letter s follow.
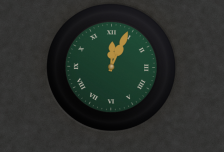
12h04
